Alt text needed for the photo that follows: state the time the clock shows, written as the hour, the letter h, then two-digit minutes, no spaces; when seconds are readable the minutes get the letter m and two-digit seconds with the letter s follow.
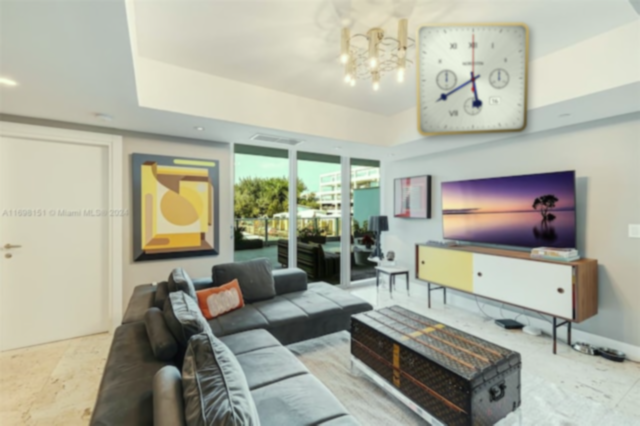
5h40
